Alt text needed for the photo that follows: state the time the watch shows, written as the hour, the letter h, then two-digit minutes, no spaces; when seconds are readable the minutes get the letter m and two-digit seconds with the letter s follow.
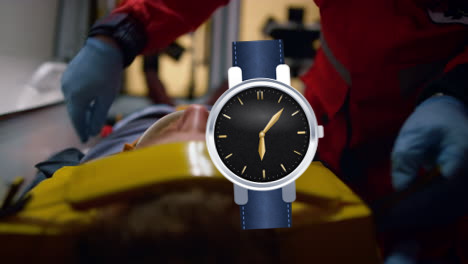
6h07
